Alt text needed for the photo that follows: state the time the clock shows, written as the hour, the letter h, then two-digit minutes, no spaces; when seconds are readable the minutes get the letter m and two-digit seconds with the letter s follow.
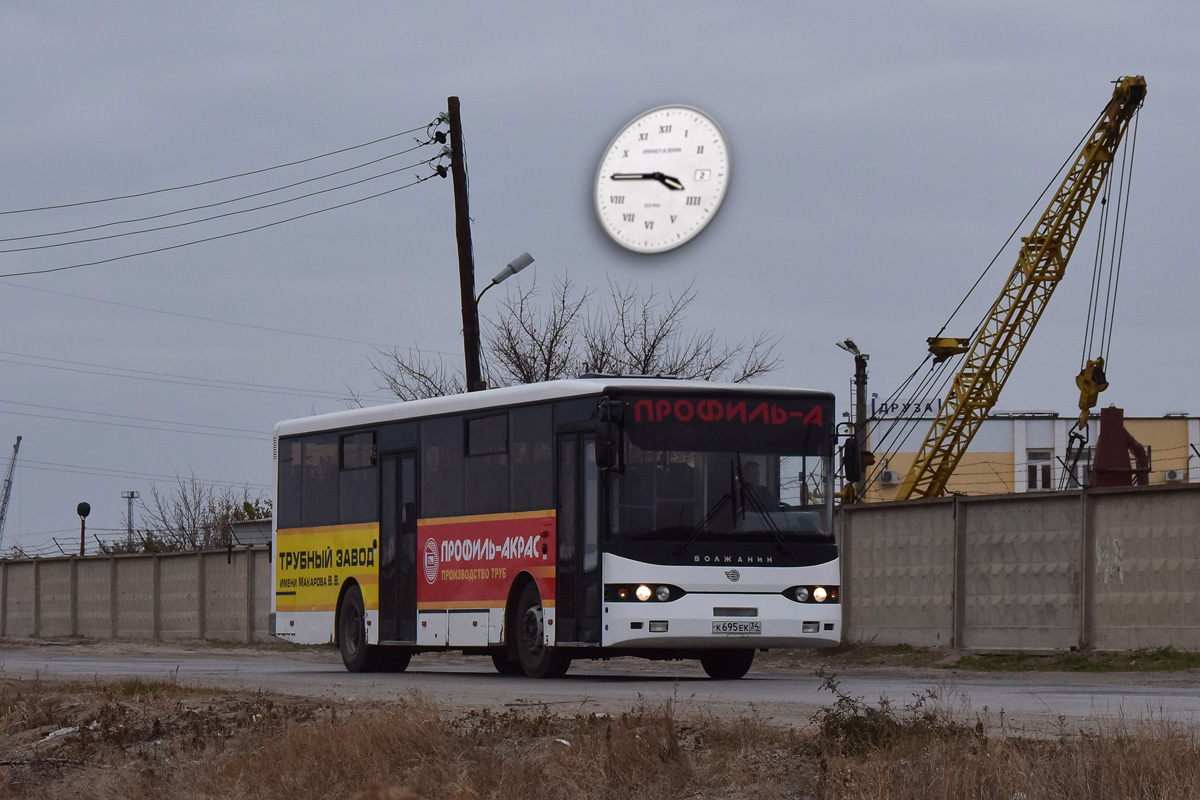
3h45
